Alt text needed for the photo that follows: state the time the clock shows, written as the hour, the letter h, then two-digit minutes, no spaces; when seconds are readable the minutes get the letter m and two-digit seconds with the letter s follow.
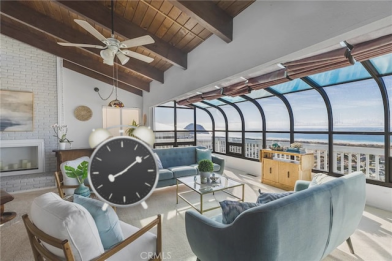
8h09
